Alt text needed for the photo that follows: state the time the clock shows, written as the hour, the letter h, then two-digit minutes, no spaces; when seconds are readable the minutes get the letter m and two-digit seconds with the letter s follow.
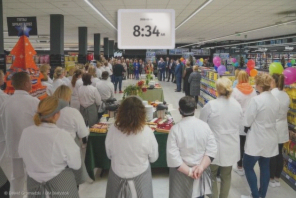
8h34
